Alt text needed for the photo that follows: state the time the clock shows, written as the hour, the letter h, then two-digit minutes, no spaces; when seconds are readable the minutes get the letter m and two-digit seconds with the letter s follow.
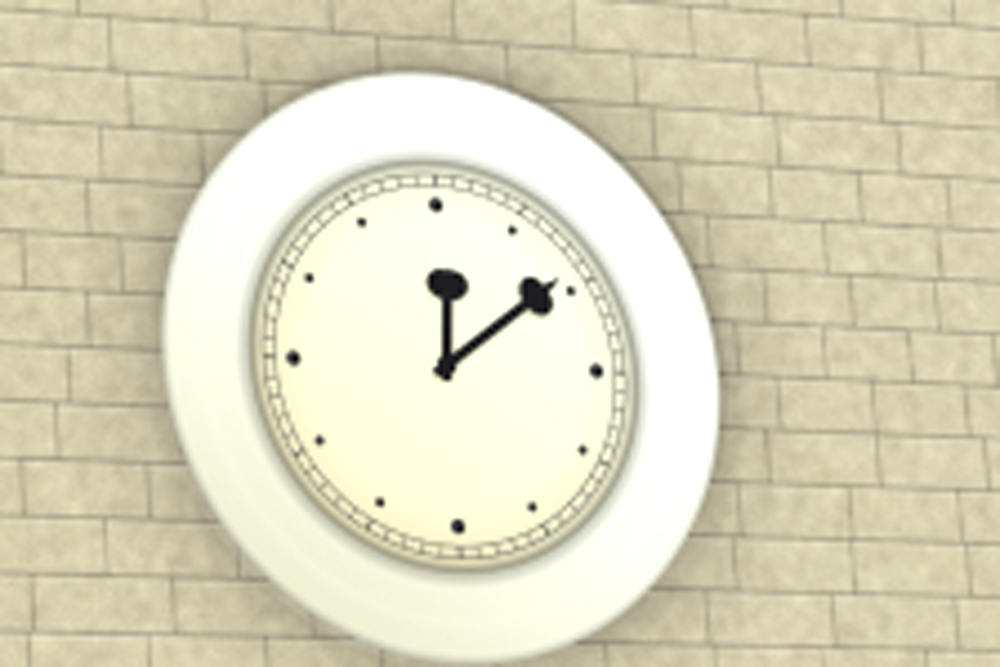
12h09
